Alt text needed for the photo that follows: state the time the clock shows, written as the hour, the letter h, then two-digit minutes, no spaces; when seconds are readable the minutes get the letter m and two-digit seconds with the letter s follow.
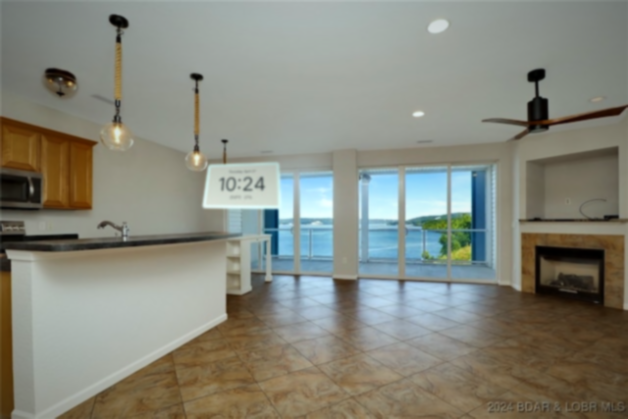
10h24
